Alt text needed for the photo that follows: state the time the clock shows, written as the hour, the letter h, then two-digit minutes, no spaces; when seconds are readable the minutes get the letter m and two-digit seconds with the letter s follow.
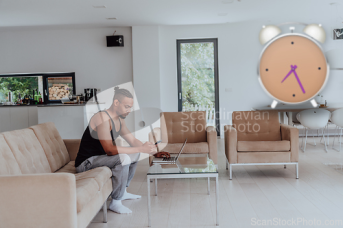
7h26
